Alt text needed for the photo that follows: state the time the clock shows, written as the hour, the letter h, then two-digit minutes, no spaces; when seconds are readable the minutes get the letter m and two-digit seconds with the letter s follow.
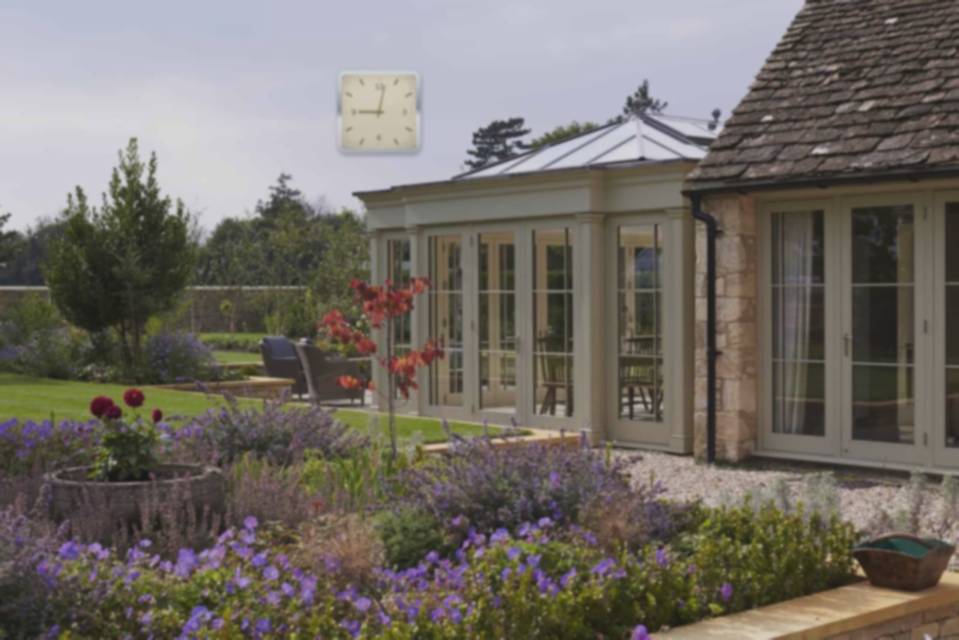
9h02
